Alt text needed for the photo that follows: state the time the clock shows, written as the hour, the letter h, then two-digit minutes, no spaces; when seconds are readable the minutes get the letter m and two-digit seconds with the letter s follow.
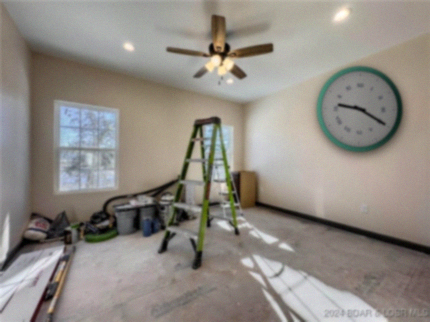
9h20
